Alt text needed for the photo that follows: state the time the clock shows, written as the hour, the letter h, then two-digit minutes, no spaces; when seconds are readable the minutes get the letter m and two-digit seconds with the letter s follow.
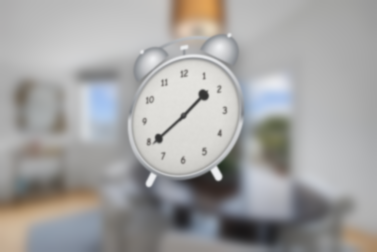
1h39
